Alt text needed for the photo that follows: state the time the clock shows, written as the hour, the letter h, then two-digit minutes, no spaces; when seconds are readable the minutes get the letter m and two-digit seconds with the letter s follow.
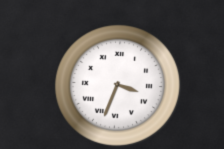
3h33
